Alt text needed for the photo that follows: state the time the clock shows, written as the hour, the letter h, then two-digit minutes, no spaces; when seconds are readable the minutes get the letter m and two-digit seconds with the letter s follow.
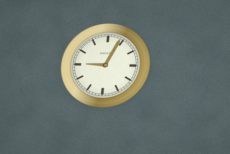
9h04
